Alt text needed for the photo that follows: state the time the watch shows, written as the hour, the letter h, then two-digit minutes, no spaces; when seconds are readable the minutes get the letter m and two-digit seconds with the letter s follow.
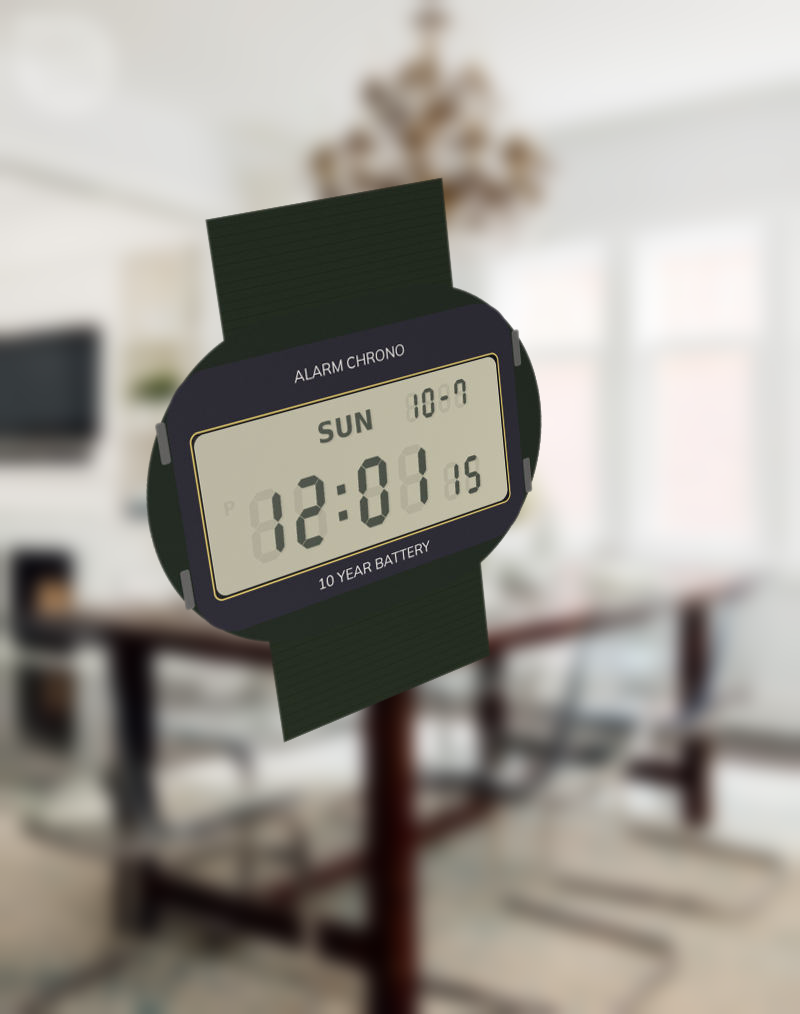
12h01m15s
